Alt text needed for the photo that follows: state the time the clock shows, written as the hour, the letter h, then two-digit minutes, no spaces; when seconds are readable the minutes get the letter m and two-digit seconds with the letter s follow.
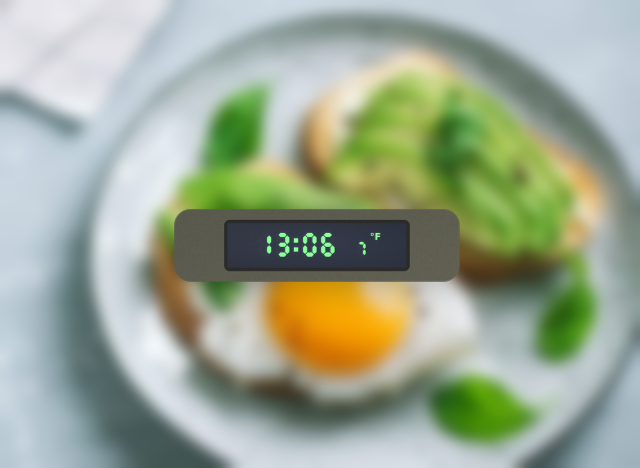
13h06
